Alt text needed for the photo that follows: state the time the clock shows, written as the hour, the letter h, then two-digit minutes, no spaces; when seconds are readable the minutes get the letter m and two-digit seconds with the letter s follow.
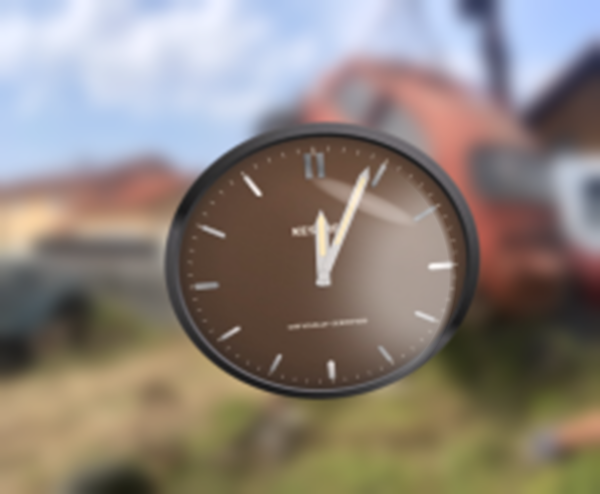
12h04
